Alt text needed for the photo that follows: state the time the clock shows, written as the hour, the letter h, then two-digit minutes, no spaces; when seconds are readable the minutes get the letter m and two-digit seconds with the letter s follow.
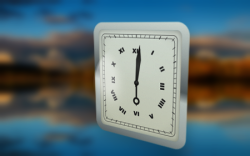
6h01
